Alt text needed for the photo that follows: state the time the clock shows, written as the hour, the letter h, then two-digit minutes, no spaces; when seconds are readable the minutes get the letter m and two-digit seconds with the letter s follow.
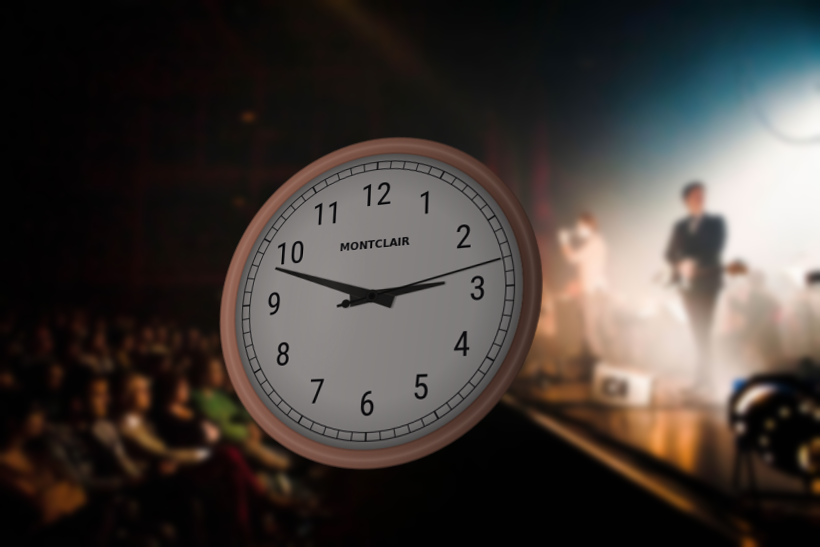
2h48m13s
